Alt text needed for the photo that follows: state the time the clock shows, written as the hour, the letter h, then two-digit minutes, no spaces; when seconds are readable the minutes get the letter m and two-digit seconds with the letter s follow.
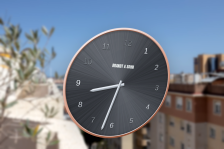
8h32
